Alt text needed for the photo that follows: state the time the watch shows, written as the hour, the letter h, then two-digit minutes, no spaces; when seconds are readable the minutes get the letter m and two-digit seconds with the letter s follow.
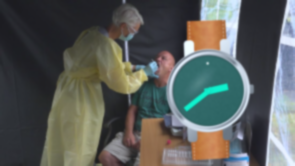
2h39
